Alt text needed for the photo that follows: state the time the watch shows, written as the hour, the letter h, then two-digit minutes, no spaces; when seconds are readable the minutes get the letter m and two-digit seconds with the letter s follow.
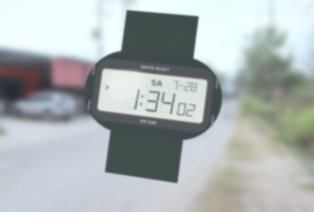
1h34m02s
